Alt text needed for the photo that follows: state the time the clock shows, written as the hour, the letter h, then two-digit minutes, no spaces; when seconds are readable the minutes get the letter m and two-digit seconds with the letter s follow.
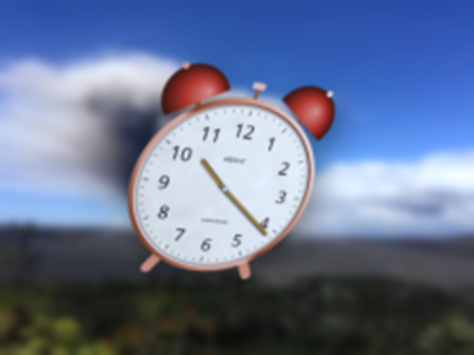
10h21
